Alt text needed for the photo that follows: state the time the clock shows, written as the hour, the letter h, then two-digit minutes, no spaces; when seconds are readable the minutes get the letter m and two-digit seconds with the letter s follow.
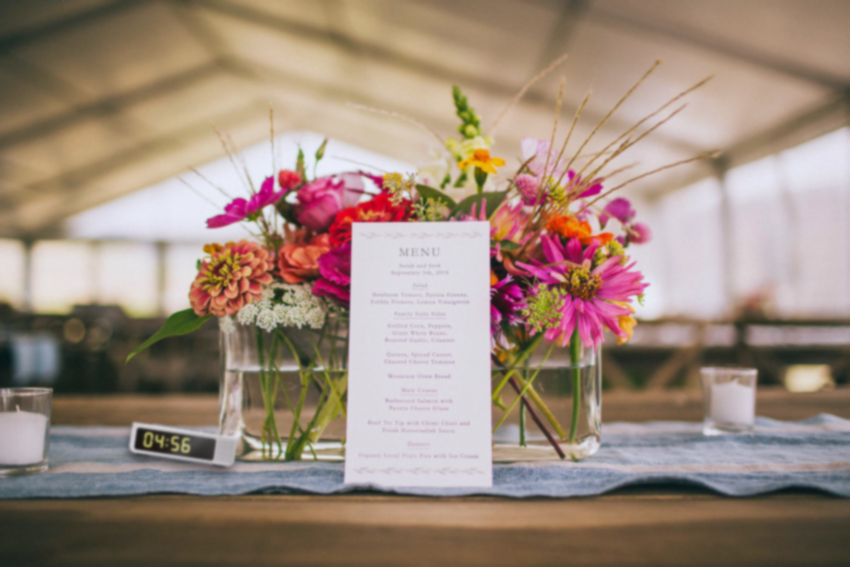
4h56
